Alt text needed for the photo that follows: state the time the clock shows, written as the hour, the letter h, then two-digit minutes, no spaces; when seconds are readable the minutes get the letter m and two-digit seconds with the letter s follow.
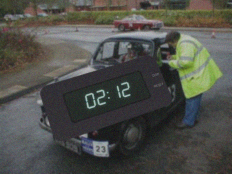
2h12
